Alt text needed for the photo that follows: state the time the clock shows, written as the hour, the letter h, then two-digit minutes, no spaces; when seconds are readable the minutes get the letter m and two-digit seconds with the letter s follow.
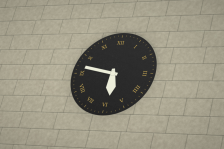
5h47
